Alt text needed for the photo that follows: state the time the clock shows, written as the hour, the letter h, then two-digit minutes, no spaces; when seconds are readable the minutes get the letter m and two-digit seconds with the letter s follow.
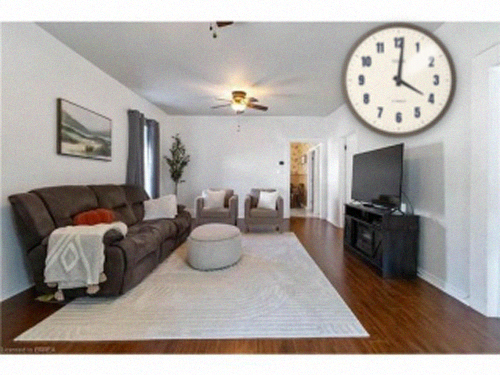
4h01
